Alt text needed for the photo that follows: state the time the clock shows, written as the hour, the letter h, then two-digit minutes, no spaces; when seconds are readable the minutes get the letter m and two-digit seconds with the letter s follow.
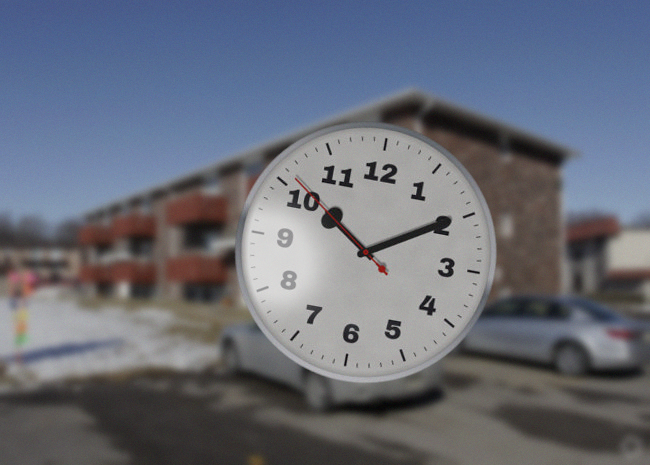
10h09m51s
